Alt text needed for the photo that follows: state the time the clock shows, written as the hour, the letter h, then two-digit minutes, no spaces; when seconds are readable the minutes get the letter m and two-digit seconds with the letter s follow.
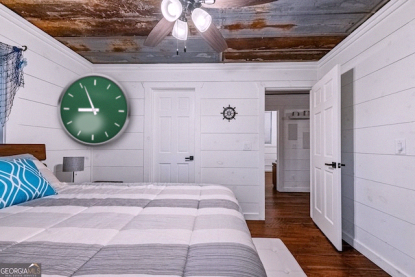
8h56
